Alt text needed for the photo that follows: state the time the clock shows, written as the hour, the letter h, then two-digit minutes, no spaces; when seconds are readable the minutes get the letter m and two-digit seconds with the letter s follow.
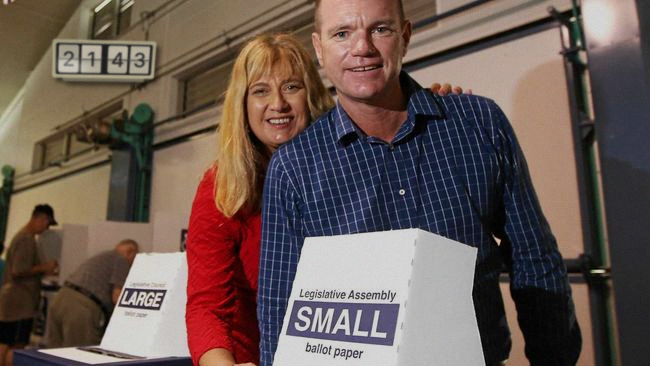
21h43
